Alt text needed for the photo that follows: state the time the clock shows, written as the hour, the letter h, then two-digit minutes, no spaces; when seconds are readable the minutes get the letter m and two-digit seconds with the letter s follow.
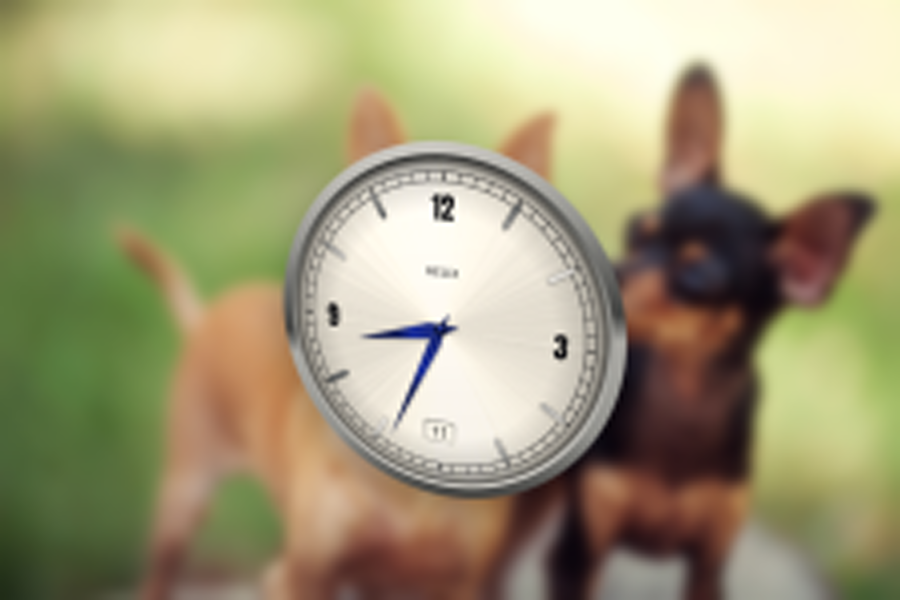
8h34
